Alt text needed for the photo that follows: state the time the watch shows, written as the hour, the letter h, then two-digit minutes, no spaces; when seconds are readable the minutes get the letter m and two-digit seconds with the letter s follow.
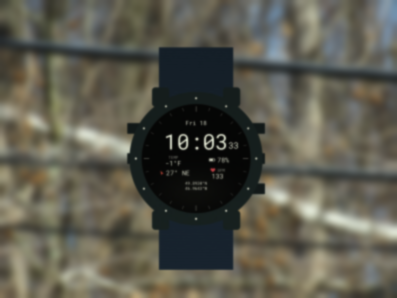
10h03
